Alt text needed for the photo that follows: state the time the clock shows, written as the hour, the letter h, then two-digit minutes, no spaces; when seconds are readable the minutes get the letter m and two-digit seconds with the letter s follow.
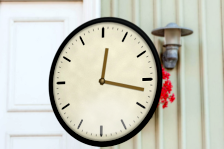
12h17
